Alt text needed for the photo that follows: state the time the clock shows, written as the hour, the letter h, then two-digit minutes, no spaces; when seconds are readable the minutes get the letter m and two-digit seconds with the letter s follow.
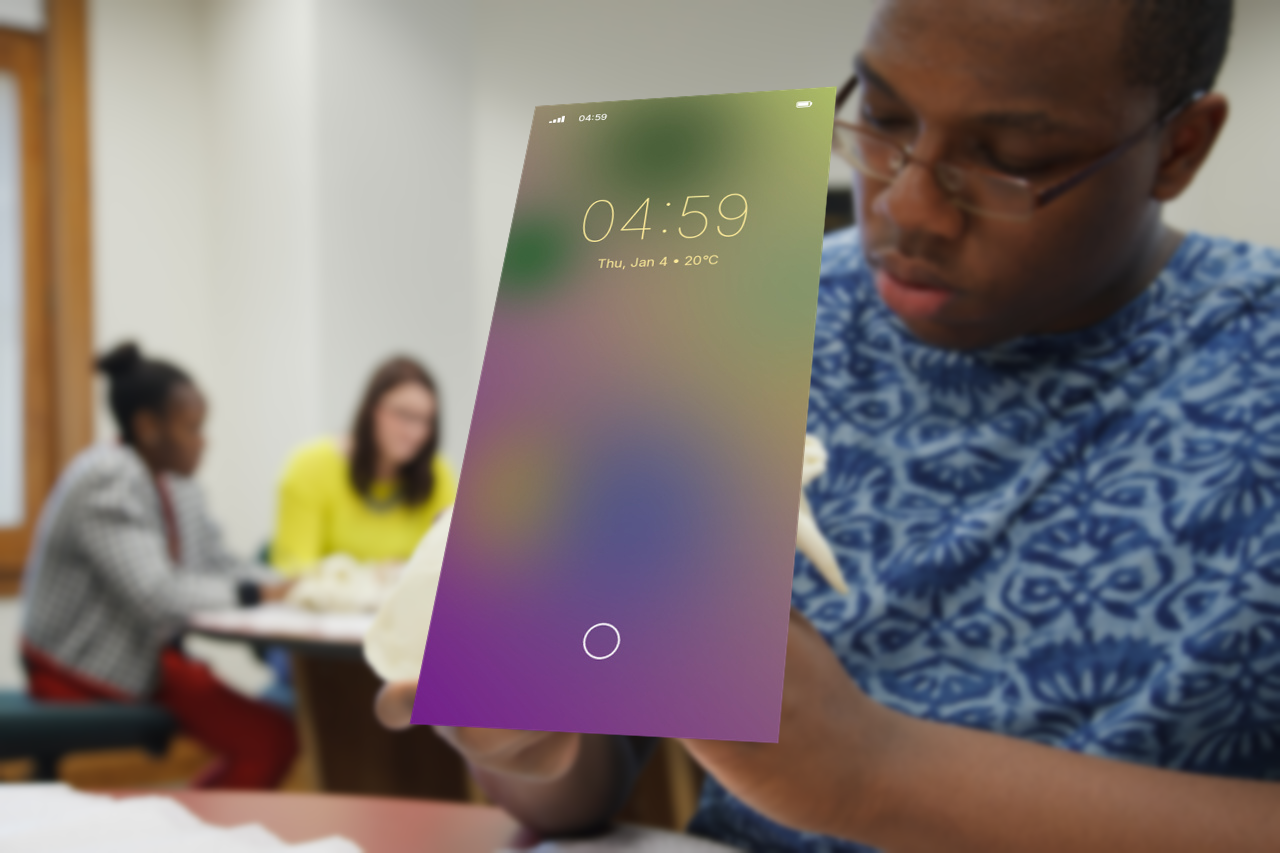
4h59
